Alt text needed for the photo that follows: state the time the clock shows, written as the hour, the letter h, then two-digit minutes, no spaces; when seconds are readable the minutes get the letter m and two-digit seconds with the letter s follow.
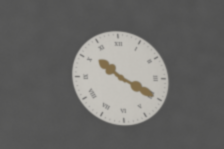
10h20
